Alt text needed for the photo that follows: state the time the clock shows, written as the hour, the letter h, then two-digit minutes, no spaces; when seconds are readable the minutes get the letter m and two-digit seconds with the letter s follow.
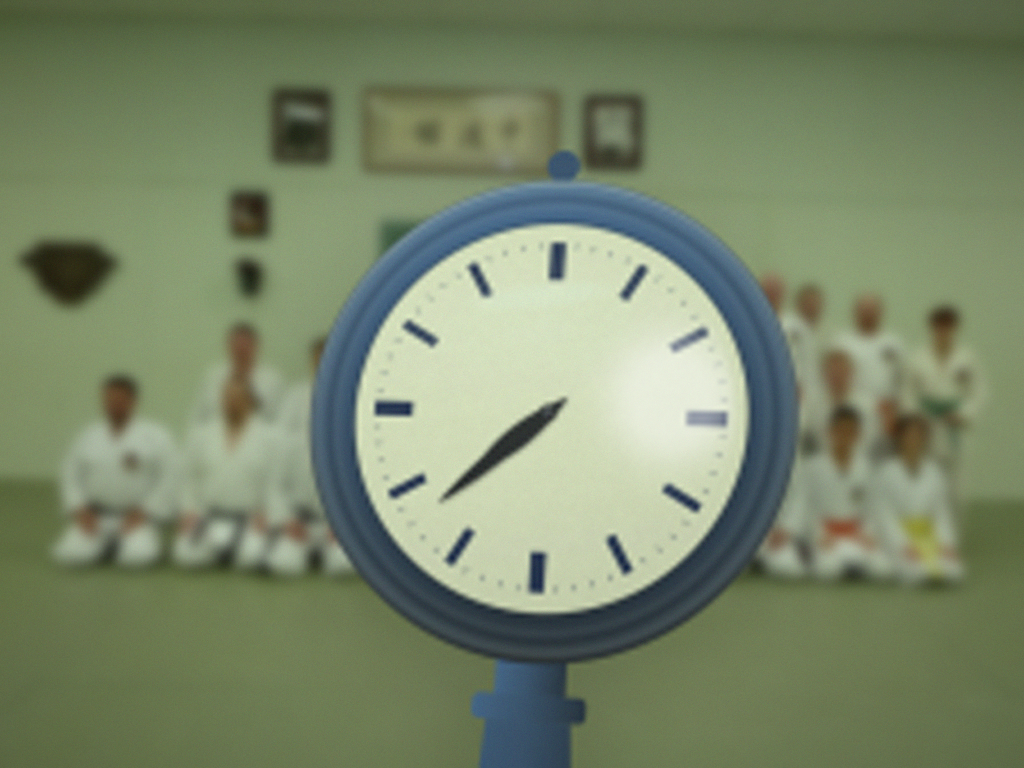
7h38
